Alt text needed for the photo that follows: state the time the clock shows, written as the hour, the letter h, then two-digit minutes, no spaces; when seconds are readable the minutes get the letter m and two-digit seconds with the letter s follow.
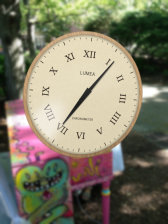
7h06
